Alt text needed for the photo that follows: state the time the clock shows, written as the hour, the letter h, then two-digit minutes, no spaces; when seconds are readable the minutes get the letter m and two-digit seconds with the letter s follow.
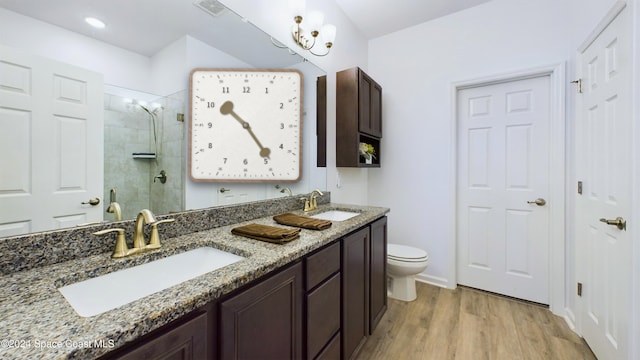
10h24
